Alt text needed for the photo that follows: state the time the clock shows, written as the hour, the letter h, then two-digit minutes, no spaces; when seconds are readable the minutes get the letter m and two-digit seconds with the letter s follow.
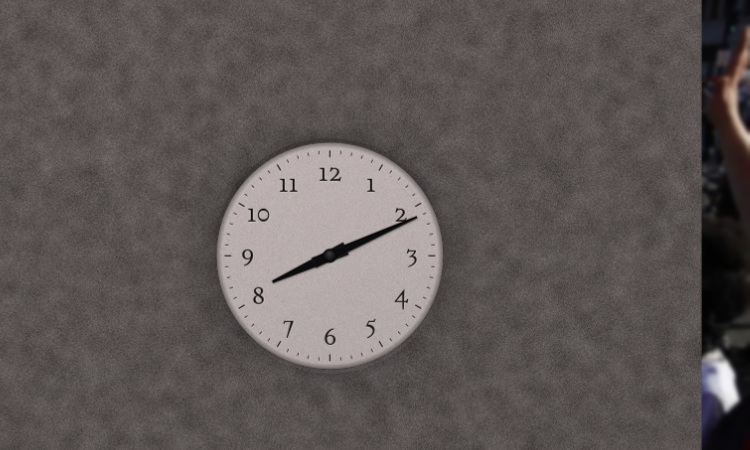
8h11
